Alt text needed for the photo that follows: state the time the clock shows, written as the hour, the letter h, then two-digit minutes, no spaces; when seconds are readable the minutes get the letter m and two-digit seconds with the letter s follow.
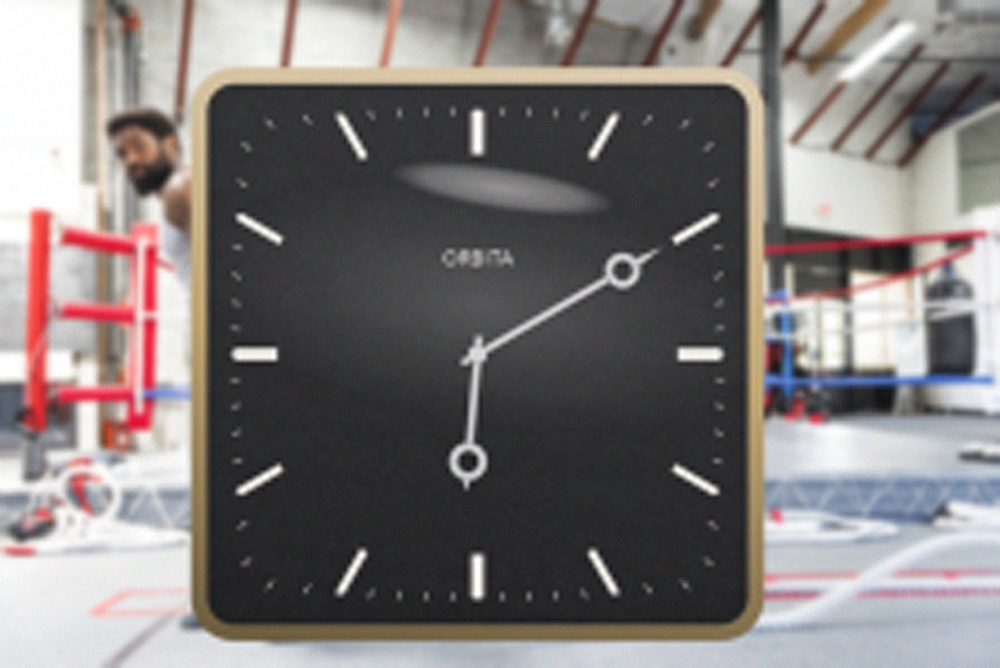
6h10
